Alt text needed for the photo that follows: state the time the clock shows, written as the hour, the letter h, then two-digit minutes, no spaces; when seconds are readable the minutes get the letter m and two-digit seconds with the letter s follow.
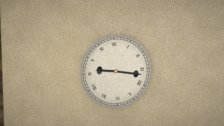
9h17
